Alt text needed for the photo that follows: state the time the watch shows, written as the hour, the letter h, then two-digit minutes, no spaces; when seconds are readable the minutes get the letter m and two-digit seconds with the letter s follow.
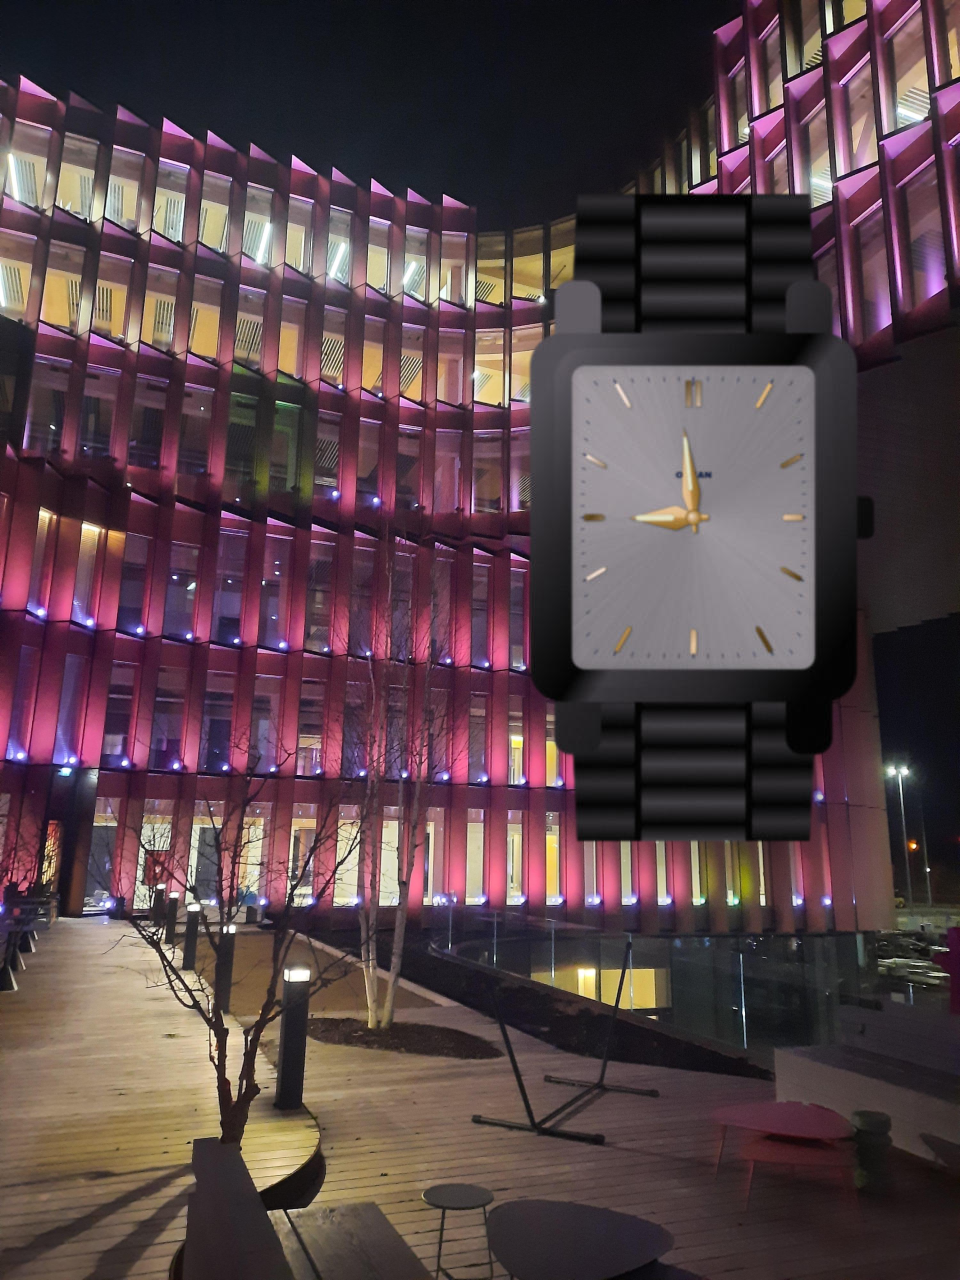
8h59
